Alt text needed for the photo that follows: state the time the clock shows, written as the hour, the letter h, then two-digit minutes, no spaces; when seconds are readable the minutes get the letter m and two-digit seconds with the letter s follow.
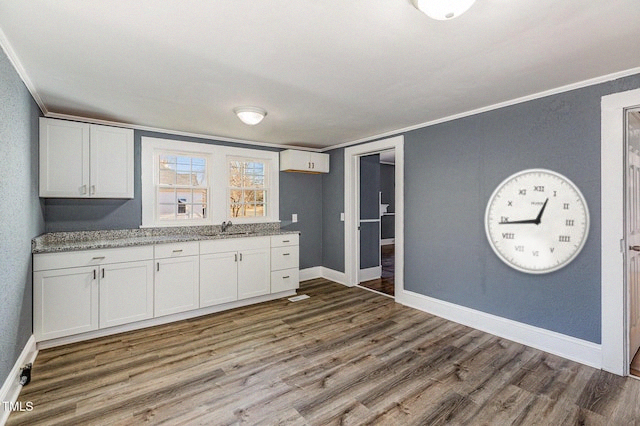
12h44
